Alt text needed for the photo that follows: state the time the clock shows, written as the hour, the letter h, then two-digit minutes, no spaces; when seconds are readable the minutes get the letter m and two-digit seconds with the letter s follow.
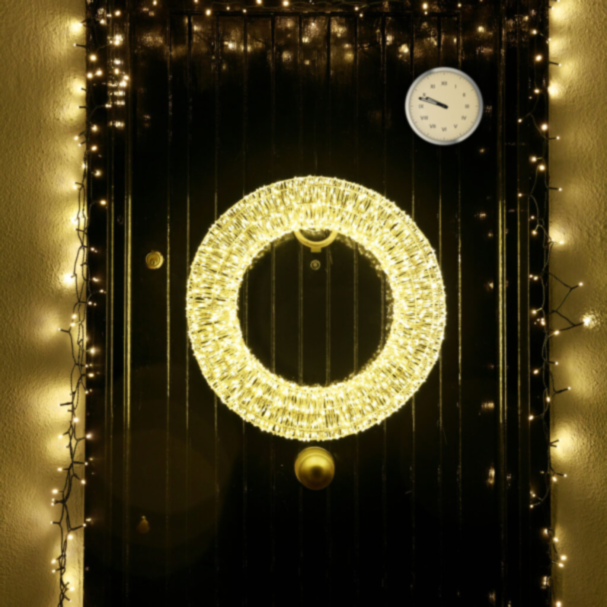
9h48
